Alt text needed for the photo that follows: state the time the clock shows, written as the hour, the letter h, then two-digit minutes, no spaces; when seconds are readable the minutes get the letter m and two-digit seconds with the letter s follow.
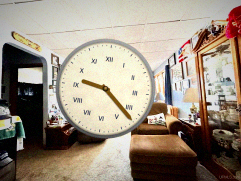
9h22
